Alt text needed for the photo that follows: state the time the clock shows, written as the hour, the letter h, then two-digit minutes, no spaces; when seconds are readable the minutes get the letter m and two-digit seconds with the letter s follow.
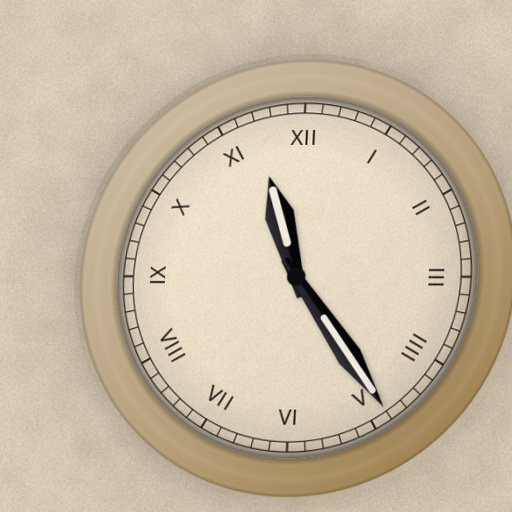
11h24
